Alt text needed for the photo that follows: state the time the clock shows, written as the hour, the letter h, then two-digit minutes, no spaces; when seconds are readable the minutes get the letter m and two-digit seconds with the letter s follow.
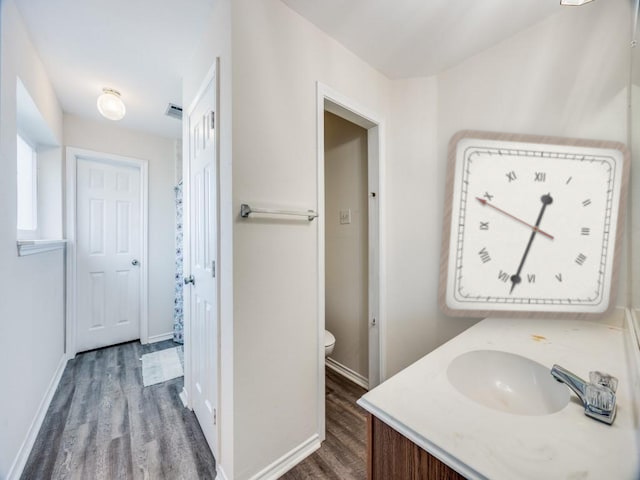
12h32m49s
